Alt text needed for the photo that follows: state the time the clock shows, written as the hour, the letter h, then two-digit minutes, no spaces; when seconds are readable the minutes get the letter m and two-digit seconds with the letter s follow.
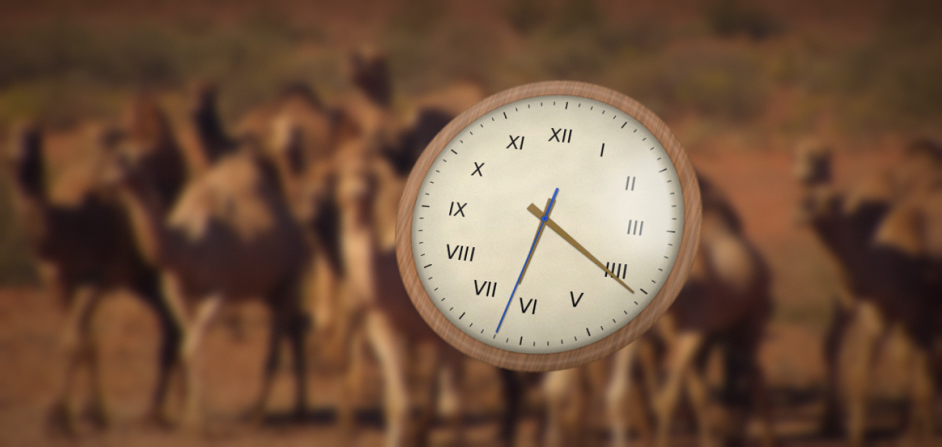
6h20m32s
